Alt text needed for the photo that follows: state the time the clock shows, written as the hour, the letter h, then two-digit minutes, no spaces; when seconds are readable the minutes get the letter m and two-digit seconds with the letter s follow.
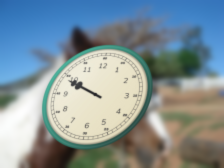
9h49
